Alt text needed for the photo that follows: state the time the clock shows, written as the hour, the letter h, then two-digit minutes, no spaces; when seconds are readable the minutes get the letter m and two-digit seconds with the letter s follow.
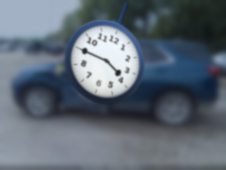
3h45
